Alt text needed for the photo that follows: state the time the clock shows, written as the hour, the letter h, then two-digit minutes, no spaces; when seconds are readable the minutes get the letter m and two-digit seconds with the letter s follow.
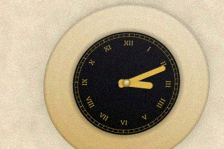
3h11
